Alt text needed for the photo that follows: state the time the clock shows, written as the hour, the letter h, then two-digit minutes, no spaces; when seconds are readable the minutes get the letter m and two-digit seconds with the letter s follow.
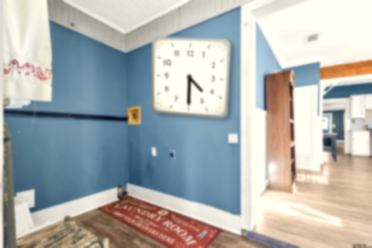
4h30
